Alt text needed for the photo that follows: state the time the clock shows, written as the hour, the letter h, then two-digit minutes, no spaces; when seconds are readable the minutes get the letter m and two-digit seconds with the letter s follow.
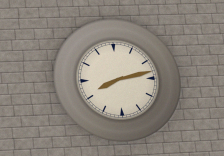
8h13
